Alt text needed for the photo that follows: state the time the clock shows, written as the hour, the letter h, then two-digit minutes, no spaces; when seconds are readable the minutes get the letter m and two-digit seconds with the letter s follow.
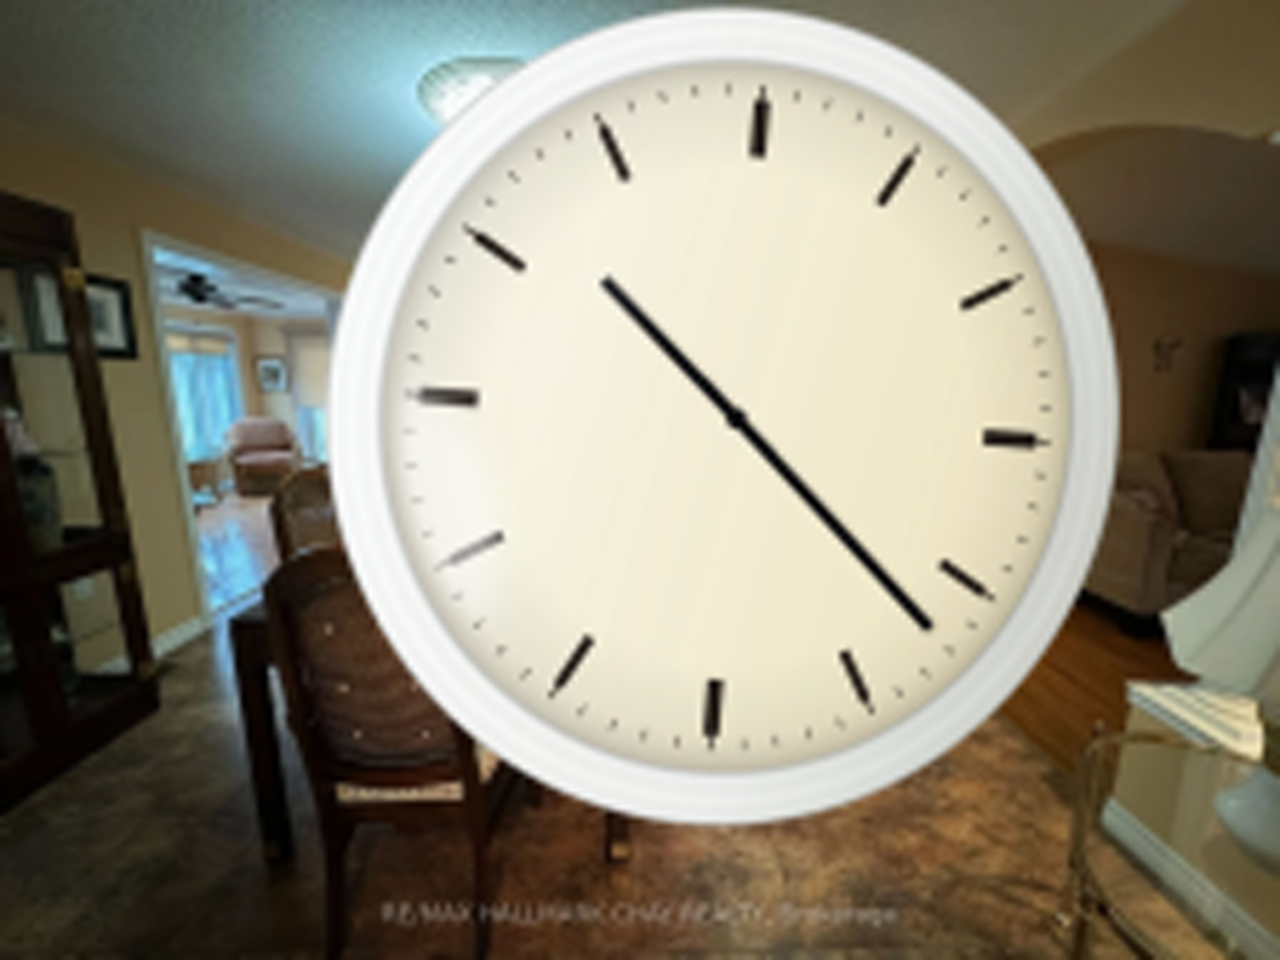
10h22
